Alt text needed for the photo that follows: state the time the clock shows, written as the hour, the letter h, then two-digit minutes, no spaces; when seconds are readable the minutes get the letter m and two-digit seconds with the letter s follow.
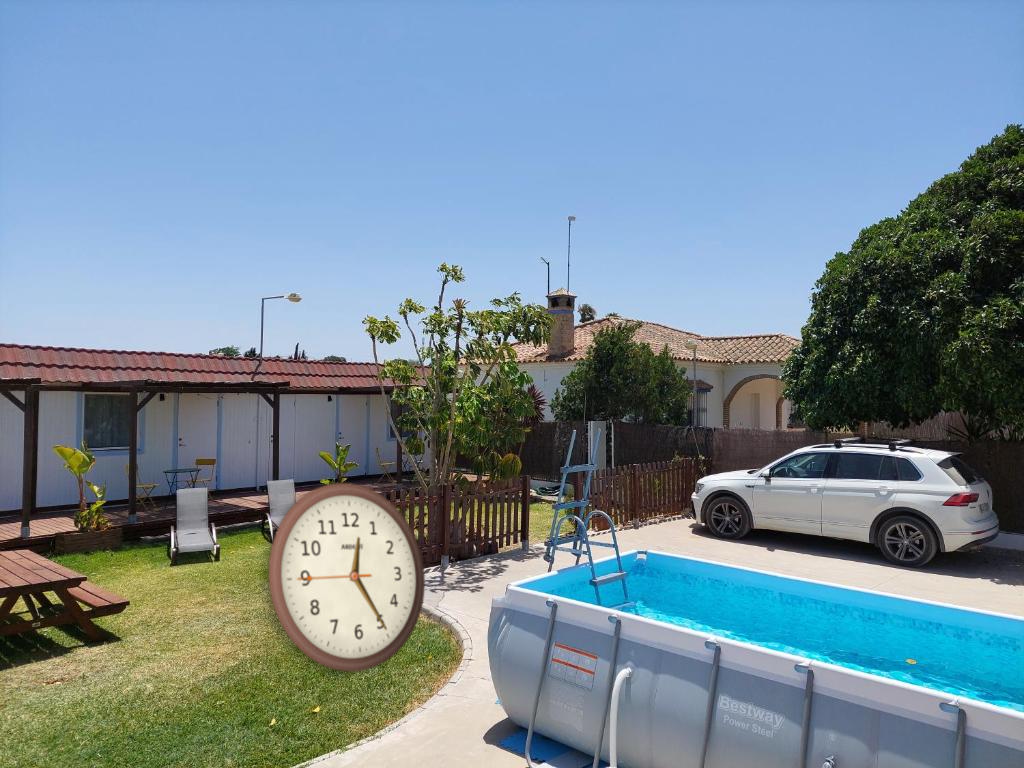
12h24m45s
